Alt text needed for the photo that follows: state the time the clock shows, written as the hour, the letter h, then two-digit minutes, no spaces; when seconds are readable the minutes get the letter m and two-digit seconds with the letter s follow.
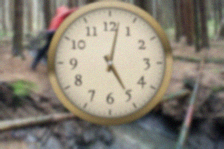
5h02
